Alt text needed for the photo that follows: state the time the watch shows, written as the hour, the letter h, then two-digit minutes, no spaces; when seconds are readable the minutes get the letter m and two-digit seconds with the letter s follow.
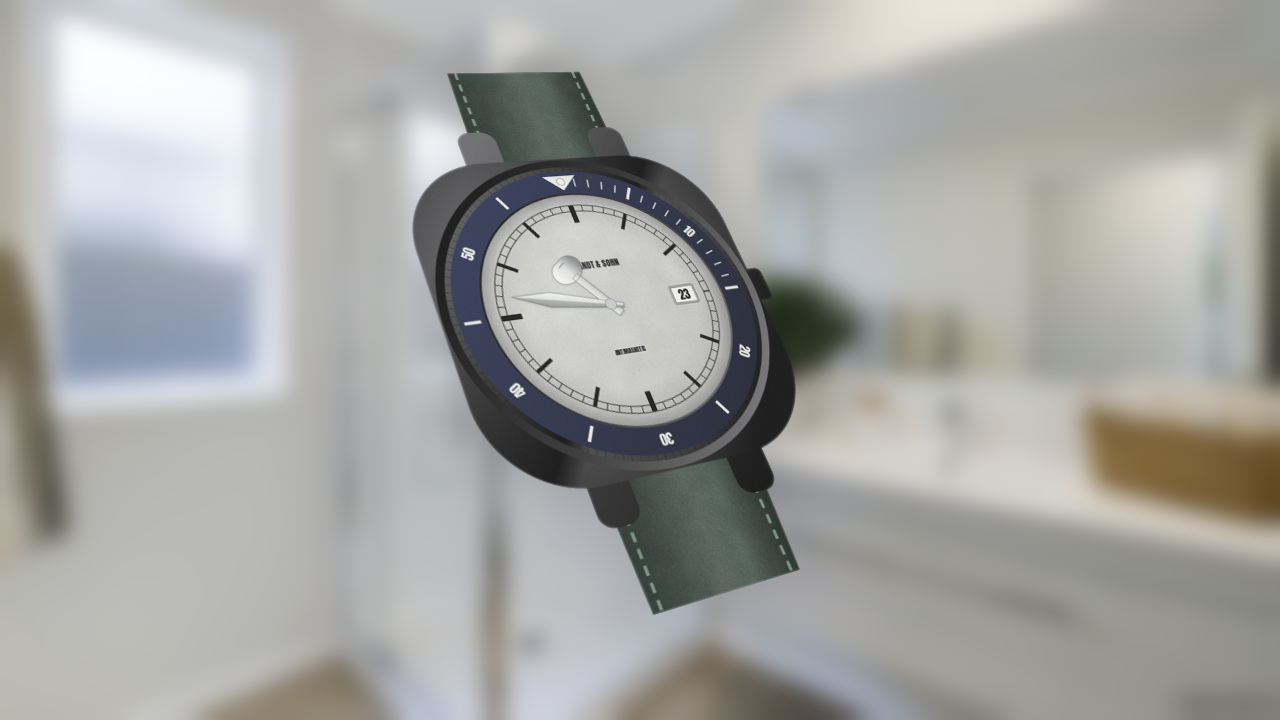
10h47
